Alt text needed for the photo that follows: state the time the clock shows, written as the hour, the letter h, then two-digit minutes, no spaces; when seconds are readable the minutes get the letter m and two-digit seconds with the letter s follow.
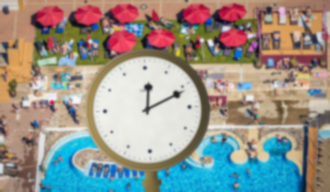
12h11
